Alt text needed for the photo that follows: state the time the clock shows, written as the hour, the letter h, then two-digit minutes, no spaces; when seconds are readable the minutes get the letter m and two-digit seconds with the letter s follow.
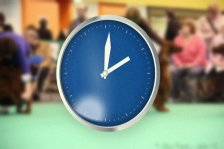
2h01
